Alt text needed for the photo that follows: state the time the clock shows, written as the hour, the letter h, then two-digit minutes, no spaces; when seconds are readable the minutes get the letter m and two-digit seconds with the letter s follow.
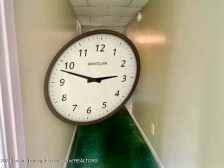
2h48
